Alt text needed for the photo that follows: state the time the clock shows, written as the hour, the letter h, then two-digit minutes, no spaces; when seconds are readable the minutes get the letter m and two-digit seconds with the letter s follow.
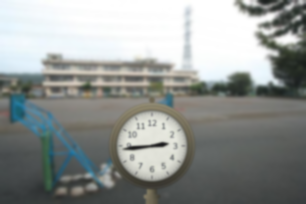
2h44
